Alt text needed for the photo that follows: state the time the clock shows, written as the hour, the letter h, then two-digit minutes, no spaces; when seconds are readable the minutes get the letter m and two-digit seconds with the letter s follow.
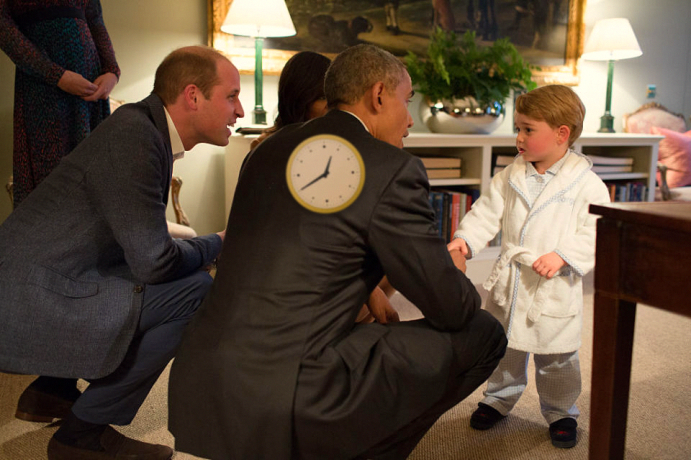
12h40
